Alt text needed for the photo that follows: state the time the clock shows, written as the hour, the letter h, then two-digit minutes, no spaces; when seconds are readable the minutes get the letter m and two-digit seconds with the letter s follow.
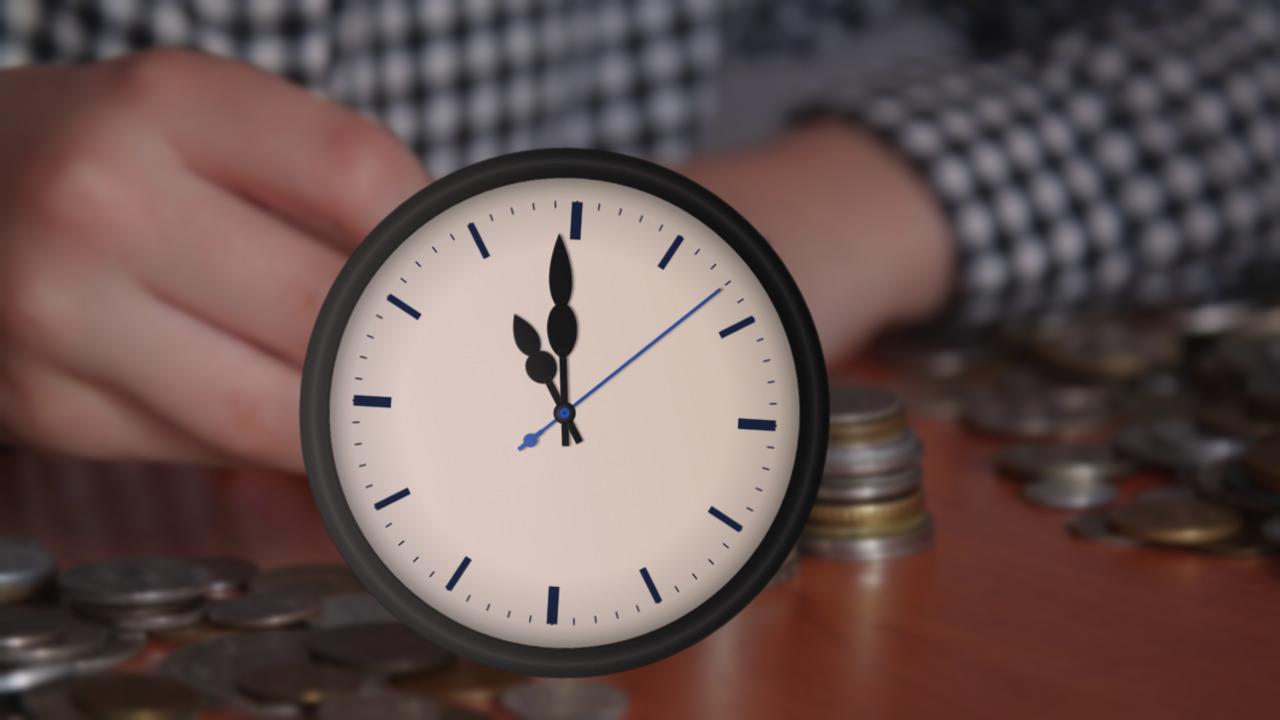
10h59m08s
